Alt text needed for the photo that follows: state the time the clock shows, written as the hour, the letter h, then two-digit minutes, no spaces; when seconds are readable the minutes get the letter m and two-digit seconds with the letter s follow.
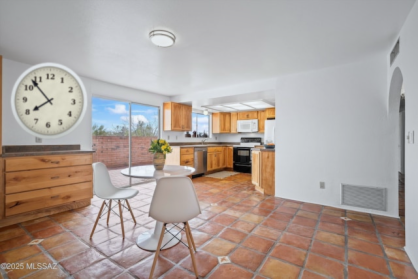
7h53
